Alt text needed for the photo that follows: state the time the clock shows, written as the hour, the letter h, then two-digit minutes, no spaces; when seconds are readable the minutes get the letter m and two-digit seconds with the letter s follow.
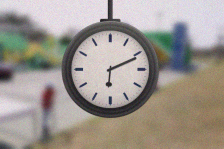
6h11
